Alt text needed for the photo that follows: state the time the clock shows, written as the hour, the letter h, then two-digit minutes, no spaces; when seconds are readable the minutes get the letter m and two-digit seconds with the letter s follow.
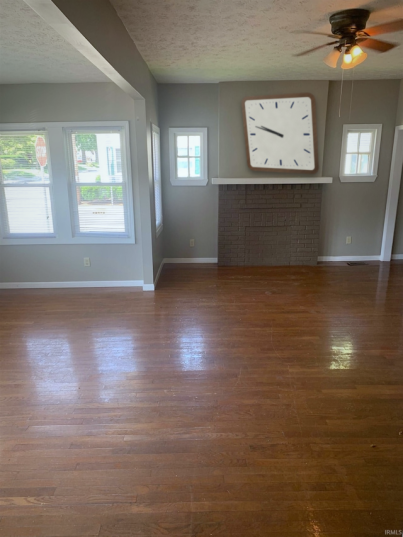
9h48
